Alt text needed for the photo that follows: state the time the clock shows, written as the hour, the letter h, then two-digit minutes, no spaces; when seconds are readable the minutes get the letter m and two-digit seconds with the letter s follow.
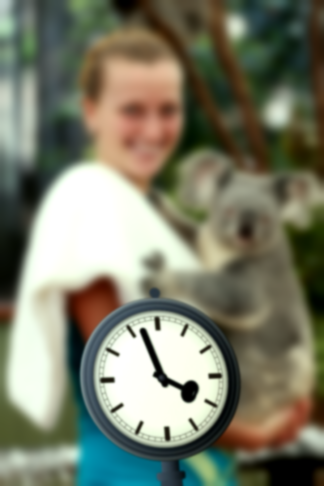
3h57
